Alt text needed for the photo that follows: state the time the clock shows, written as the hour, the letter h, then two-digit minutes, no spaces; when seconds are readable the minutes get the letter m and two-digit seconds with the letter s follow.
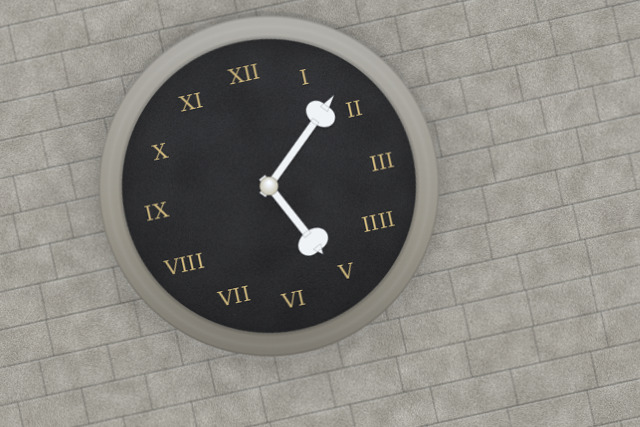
5h08
